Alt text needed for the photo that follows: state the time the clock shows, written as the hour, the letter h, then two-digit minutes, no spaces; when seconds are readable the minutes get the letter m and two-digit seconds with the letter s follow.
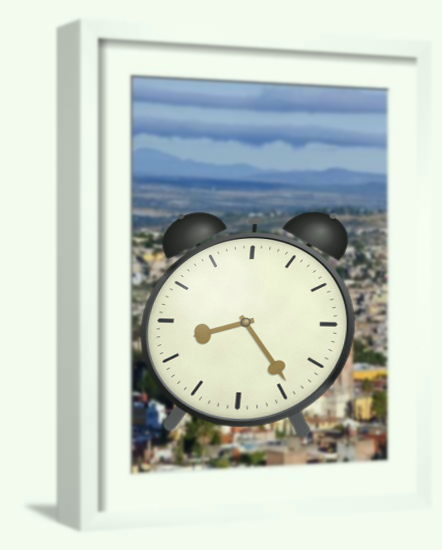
8h24
